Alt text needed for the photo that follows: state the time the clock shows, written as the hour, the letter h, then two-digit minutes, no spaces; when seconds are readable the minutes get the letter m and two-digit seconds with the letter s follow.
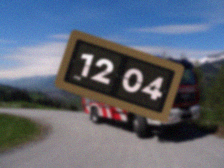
12h04
